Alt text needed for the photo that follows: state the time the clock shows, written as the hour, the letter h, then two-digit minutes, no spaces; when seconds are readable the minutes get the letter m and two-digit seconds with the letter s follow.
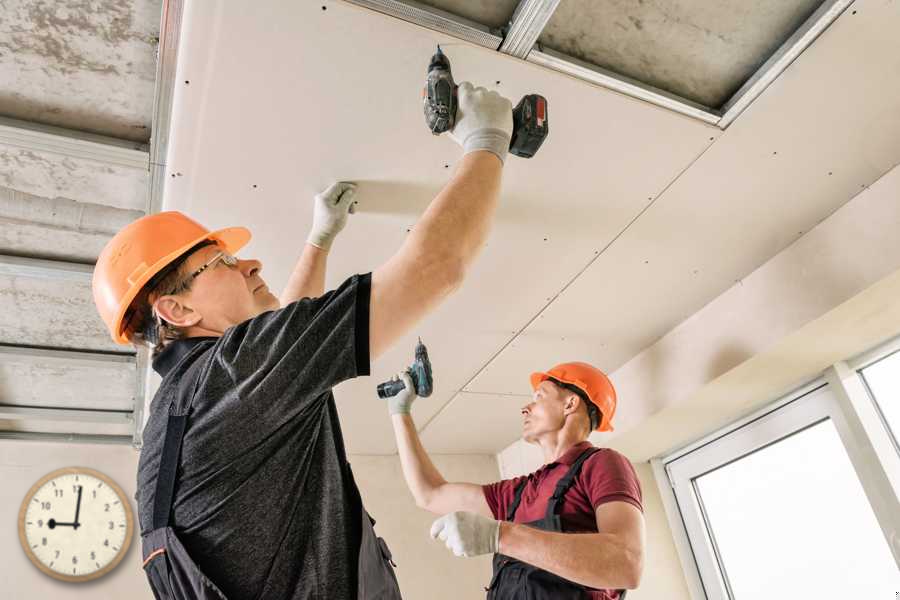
9h01
